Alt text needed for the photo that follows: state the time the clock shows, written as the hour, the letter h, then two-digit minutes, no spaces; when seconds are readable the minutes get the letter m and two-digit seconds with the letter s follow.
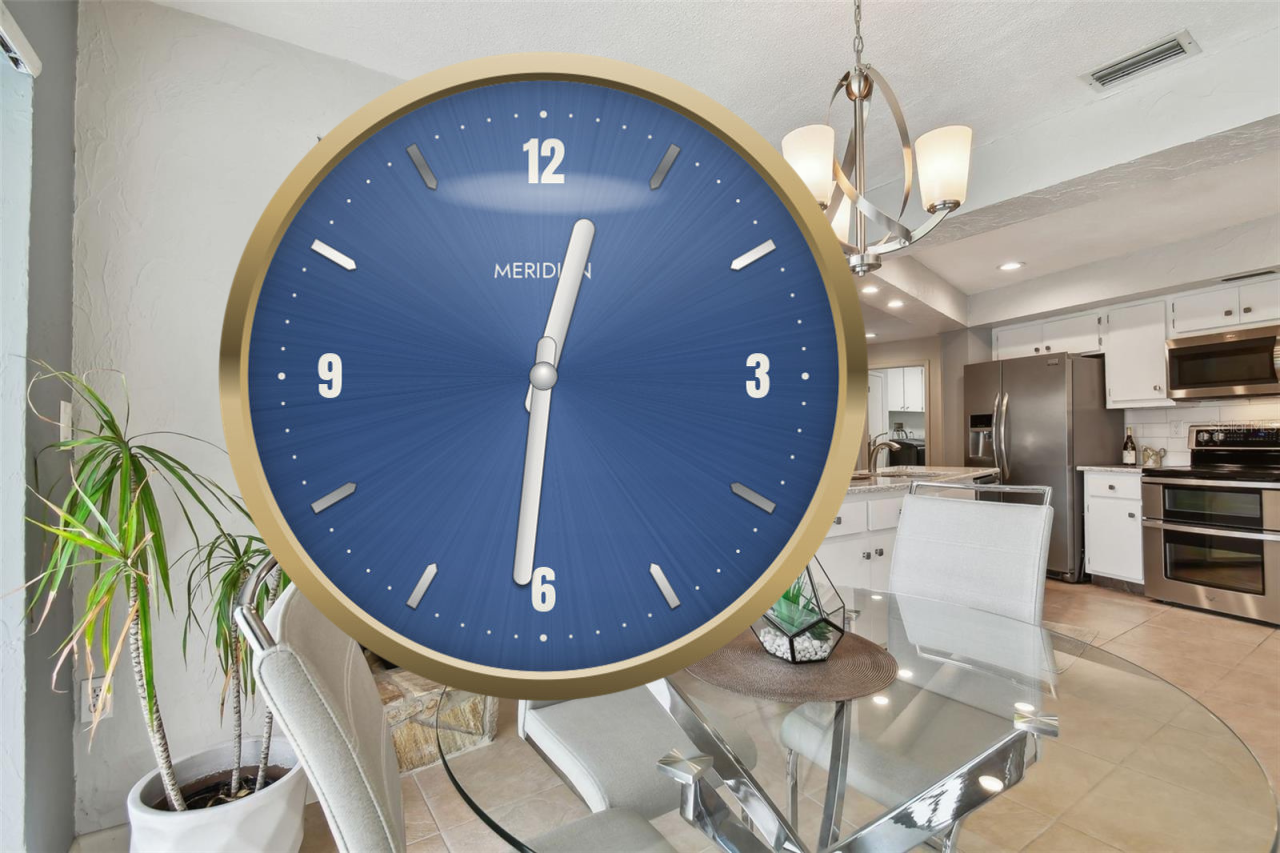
12h31
